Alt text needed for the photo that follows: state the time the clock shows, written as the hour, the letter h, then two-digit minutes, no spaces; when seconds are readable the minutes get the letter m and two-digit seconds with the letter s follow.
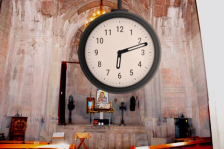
6h12
